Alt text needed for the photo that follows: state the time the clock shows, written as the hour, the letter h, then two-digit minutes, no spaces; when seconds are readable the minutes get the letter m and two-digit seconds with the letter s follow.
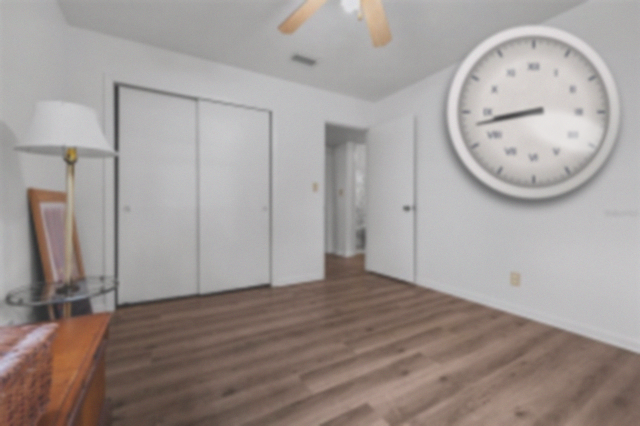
8h43
